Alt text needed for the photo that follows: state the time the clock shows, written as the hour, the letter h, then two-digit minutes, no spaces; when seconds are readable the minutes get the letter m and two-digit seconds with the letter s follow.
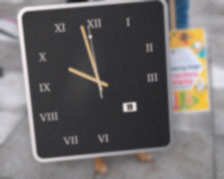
9h57m59s
